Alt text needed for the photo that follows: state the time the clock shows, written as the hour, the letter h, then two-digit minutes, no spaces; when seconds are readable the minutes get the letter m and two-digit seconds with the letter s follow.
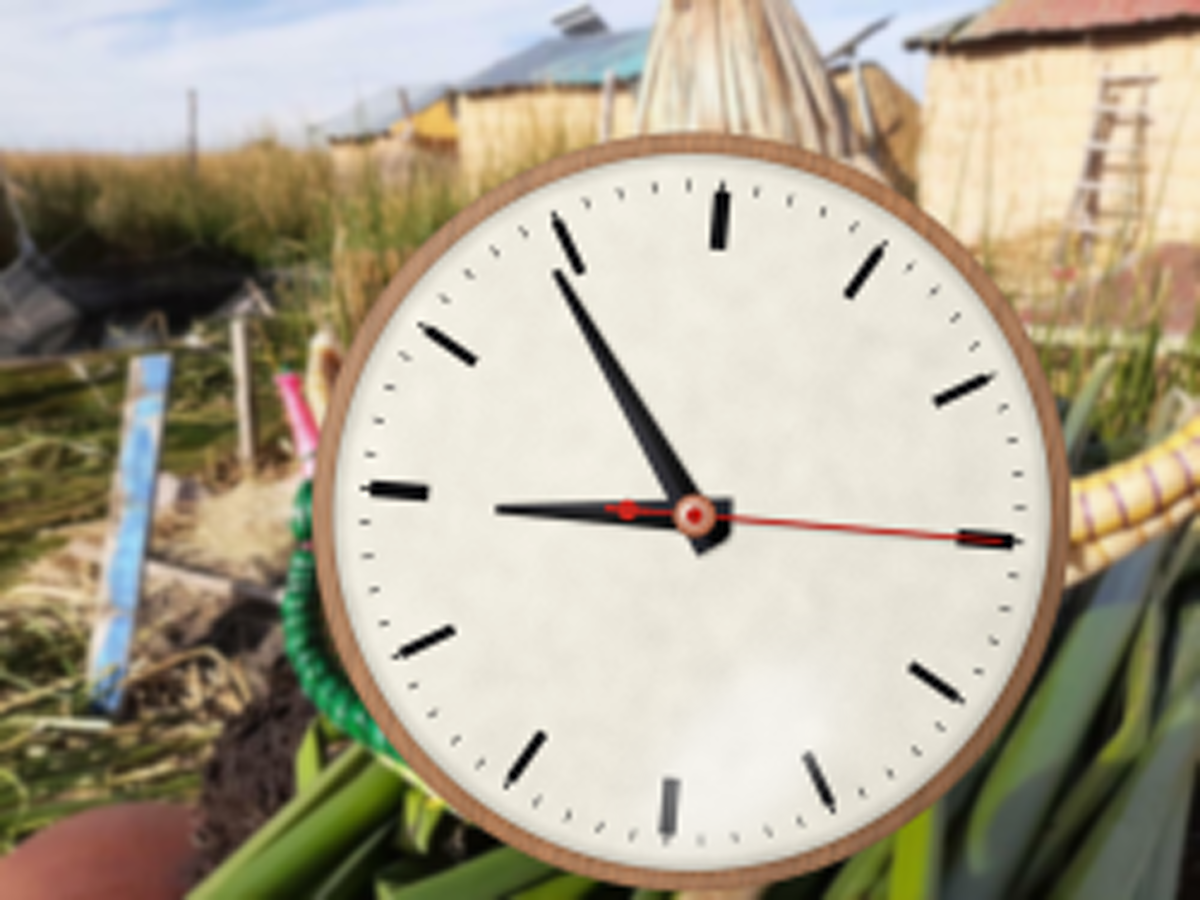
8h54m15s
